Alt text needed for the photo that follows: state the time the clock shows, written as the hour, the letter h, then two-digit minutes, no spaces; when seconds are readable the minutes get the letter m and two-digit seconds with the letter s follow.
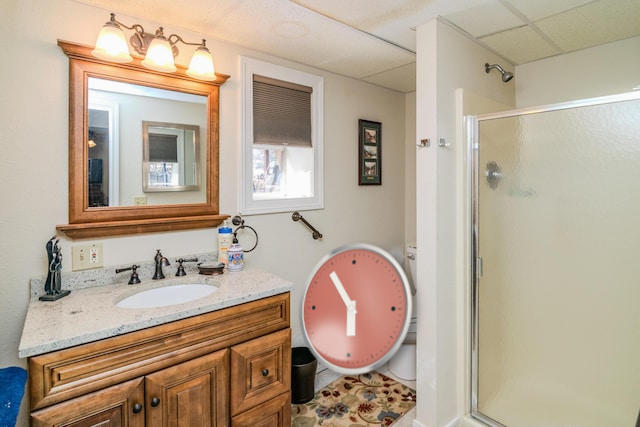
5h54
